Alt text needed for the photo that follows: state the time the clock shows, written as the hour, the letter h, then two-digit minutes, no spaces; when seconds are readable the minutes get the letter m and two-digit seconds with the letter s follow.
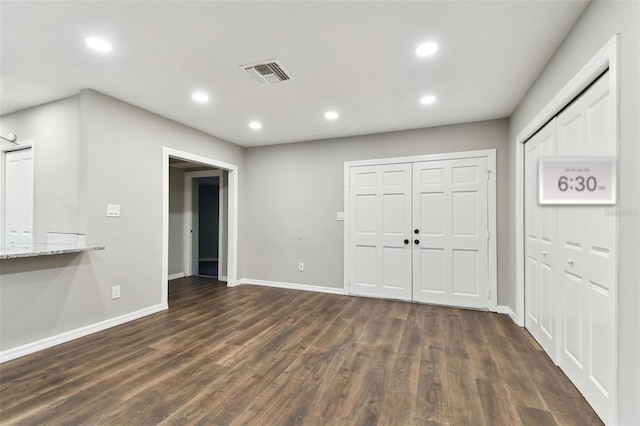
6h30
